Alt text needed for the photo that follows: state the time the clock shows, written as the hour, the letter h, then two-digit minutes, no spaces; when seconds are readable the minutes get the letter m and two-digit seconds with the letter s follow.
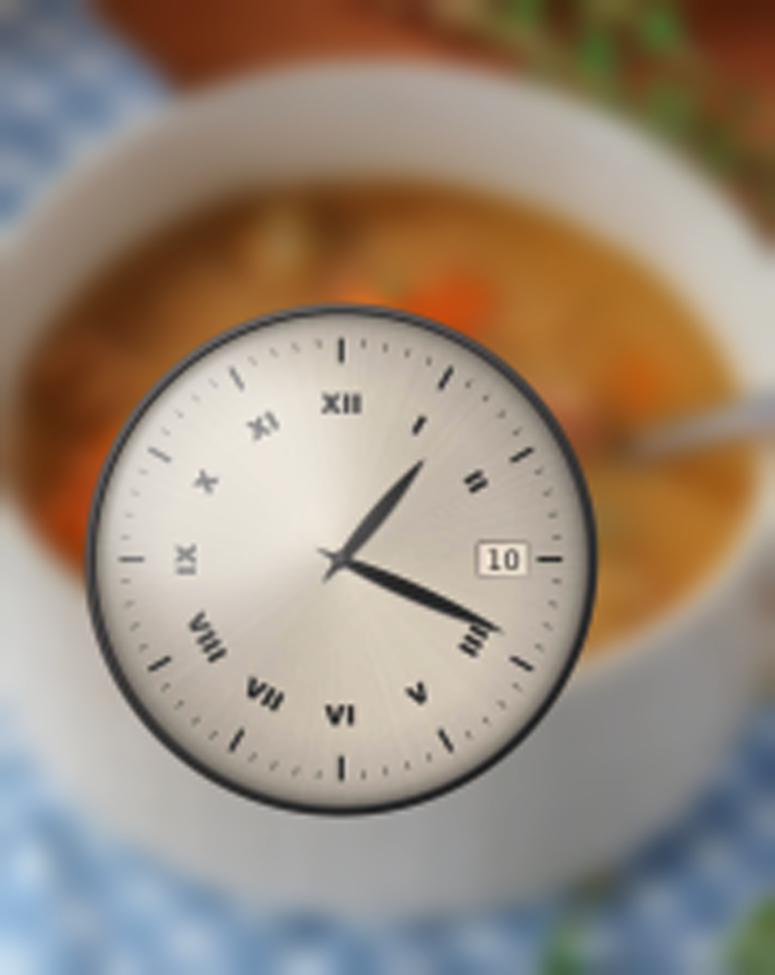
1h19
